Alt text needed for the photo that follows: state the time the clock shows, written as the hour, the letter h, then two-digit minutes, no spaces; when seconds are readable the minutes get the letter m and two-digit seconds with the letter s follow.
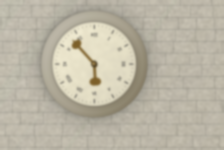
5h53
